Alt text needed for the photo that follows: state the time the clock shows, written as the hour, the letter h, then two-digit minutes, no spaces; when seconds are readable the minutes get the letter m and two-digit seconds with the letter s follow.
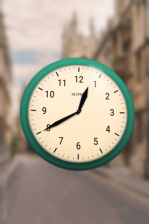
12h40
